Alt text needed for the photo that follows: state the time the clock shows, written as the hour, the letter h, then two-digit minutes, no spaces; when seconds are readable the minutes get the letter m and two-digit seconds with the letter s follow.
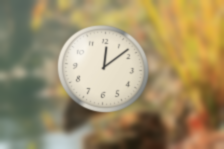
12h08
